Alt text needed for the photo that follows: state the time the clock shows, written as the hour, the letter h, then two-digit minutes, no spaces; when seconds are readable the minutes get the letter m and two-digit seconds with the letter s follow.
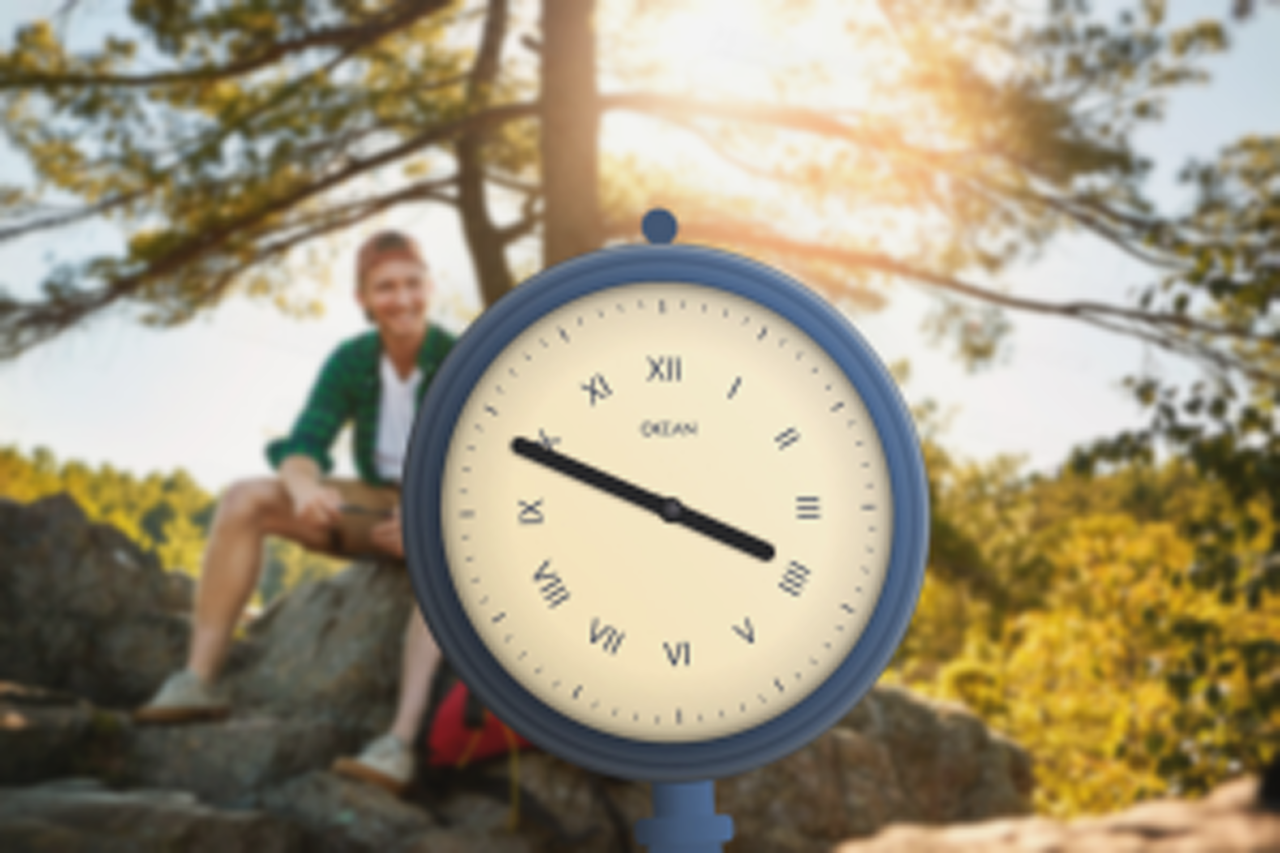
3h49
